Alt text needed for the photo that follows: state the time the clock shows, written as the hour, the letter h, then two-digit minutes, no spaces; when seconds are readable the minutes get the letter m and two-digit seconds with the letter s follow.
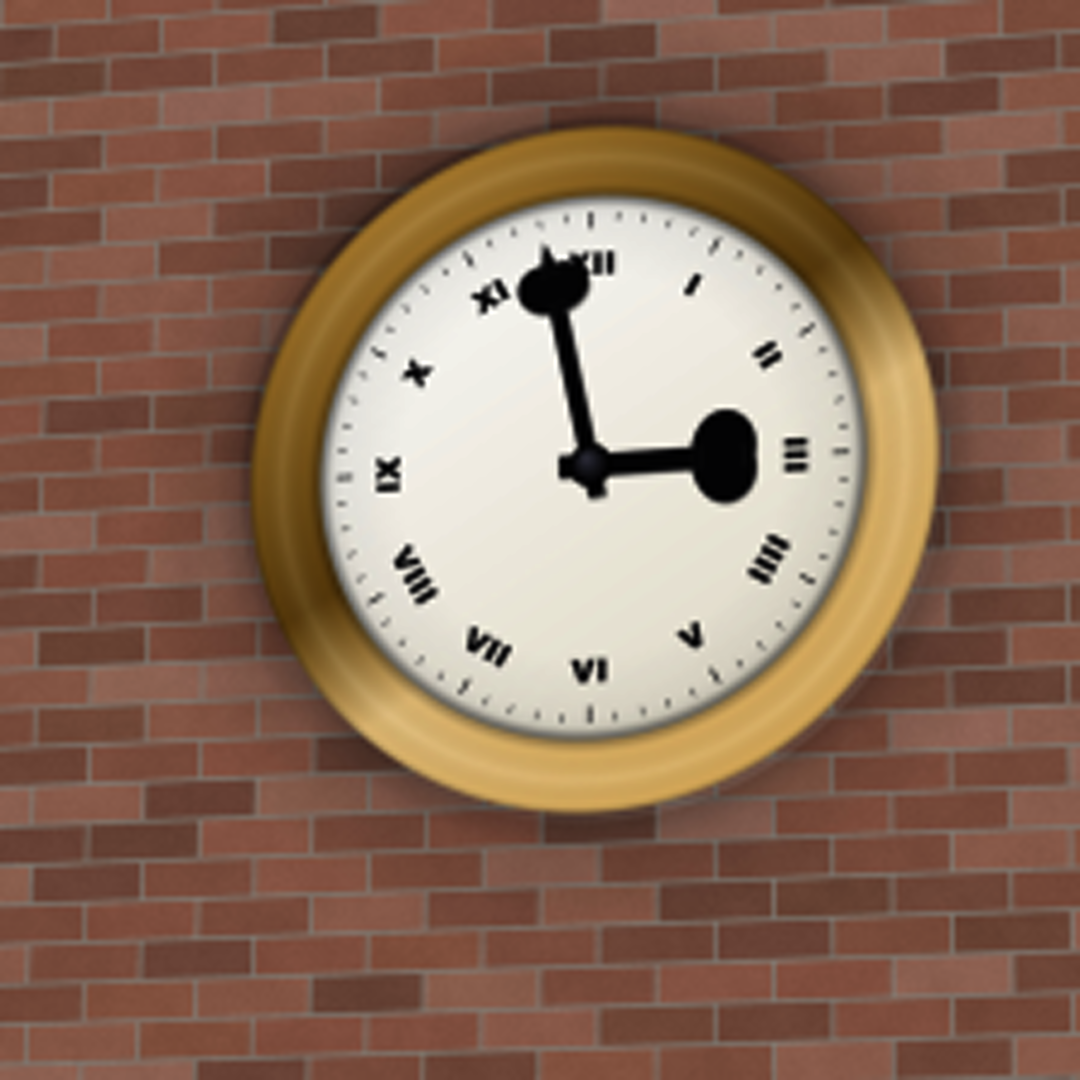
2h58
